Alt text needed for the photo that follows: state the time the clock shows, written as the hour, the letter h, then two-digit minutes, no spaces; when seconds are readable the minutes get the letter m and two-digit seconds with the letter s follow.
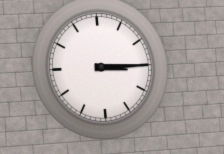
3h15
